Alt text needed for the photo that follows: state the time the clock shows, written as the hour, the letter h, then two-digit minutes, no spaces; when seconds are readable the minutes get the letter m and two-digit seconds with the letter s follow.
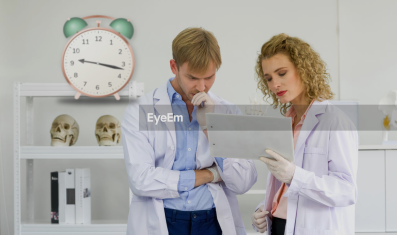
9h17
